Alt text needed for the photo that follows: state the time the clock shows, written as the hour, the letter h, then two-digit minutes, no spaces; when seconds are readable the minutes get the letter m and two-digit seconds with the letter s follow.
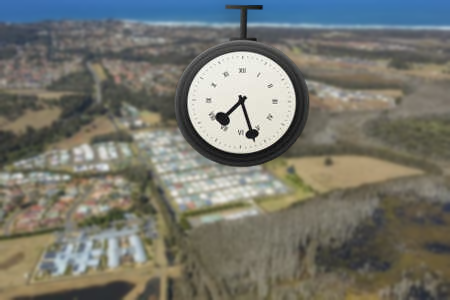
7h27
